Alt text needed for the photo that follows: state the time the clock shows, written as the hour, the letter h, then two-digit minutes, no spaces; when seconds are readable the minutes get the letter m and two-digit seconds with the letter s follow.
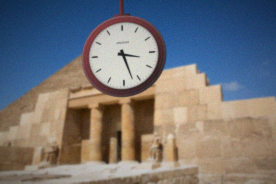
3h27
